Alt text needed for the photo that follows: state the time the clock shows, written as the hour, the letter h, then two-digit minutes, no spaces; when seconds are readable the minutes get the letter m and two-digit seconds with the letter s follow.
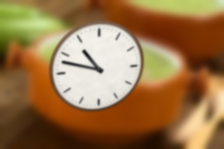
10h48
